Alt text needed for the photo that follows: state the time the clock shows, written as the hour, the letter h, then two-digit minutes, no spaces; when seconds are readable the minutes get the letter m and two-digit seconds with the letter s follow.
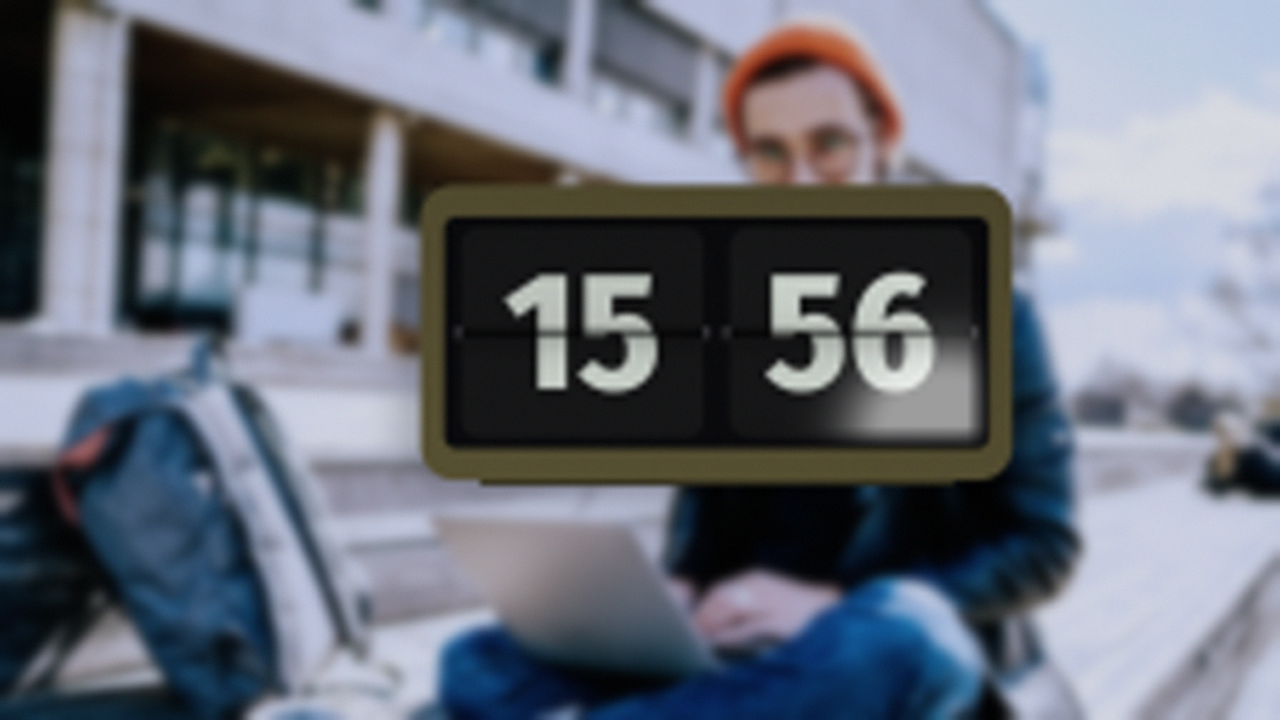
15h56
